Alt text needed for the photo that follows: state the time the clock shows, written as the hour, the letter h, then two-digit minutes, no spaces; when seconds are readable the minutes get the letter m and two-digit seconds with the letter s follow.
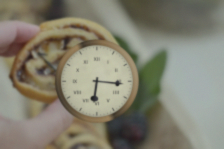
6h16
